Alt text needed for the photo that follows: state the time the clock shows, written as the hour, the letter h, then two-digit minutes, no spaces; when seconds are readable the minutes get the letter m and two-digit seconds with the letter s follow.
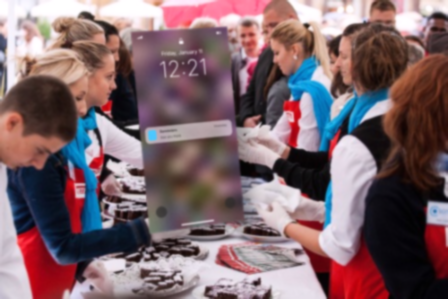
12h21
